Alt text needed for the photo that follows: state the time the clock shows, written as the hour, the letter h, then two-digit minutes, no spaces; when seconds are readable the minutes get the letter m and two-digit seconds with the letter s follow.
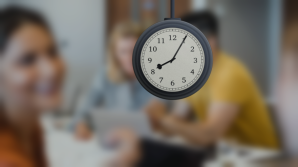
8h05
